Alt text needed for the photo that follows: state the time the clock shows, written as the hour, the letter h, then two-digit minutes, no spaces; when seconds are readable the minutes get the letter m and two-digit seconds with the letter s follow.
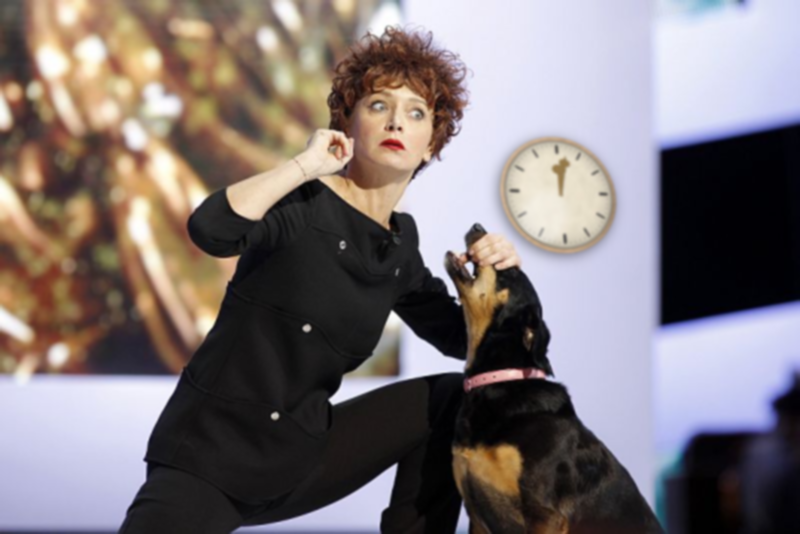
12h02
